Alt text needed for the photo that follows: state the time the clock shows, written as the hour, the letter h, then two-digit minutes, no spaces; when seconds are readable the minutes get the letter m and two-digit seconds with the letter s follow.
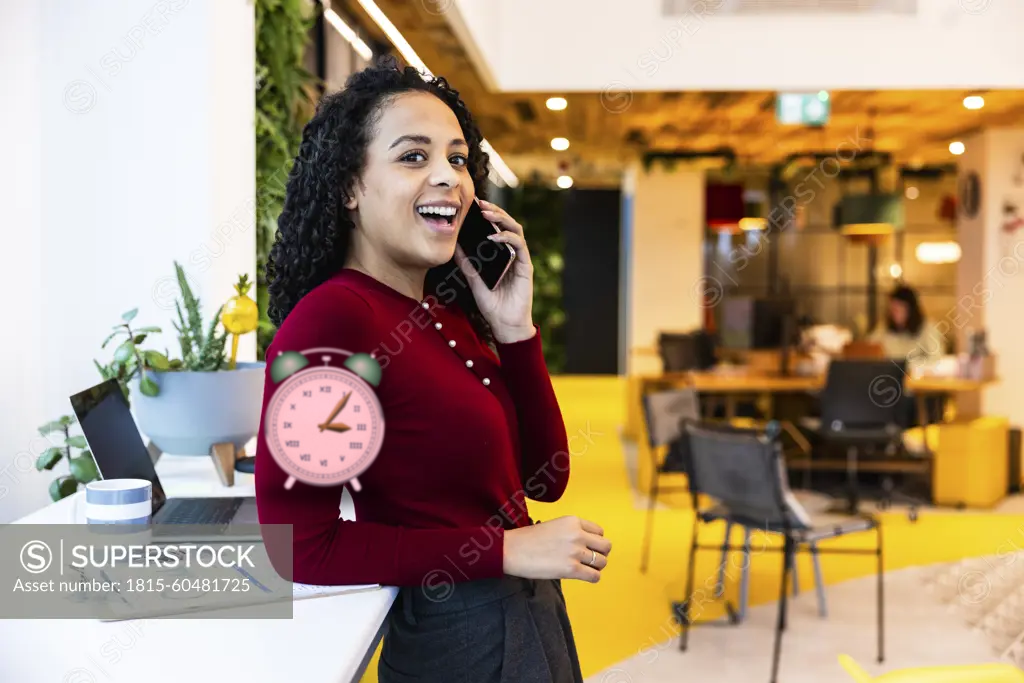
3h06
